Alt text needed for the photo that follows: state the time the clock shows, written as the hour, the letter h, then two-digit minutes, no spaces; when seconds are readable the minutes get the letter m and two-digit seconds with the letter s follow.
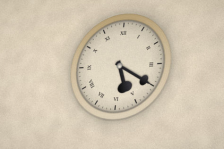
5h20
